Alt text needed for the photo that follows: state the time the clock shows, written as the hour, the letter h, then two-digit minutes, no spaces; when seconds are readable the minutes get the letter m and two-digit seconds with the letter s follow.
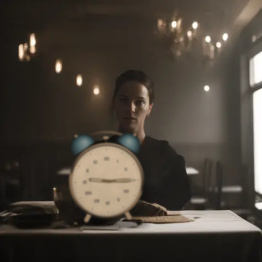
9h15
